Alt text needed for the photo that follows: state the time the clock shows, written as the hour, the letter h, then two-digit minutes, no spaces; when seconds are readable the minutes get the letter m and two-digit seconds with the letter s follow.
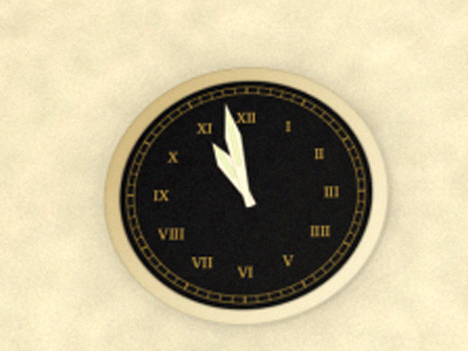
10h58
